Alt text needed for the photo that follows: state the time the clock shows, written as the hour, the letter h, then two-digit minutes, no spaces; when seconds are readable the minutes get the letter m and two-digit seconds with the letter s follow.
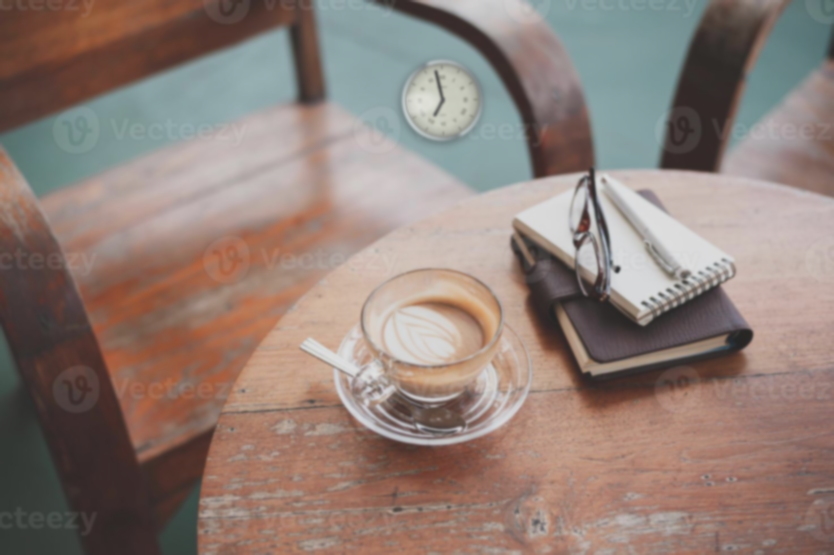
6h58
